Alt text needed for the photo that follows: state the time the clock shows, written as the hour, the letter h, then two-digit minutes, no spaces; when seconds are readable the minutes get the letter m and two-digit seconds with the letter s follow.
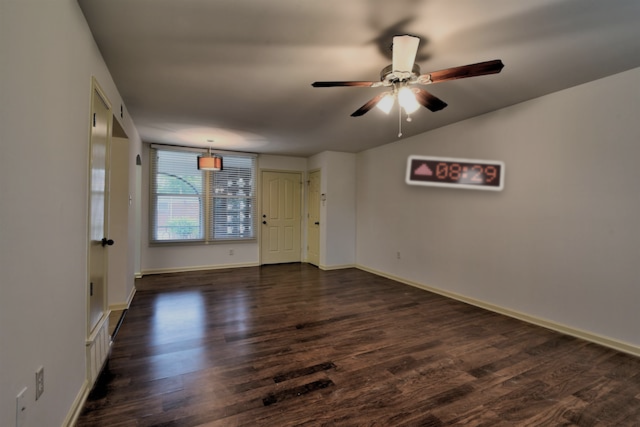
8h29
